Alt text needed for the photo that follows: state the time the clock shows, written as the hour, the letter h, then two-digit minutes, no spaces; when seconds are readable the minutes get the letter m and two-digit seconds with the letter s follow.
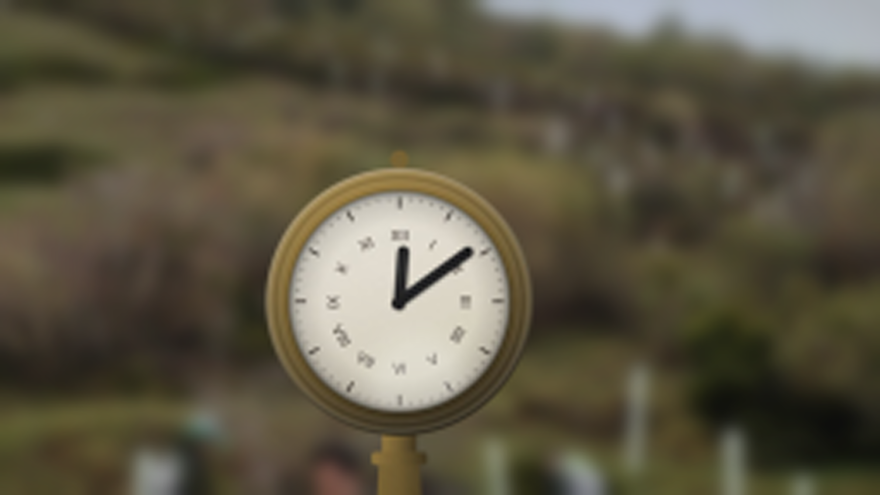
12h09
